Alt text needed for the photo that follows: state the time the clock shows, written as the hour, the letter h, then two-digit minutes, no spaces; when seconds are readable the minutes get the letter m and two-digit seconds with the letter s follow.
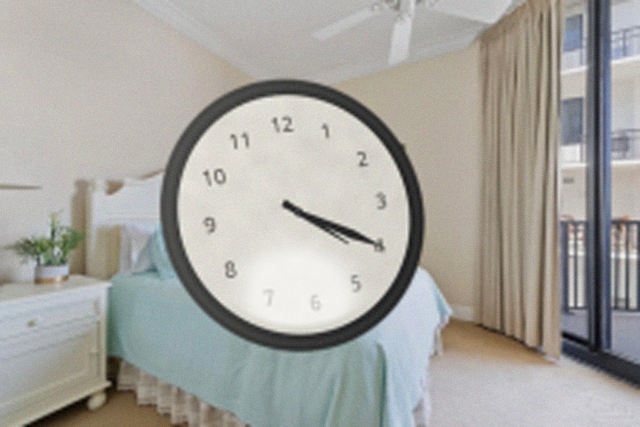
4h20
